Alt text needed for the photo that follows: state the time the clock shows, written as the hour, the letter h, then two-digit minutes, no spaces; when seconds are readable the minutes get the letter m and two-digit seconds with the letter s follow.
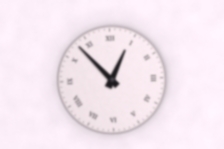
12h53
